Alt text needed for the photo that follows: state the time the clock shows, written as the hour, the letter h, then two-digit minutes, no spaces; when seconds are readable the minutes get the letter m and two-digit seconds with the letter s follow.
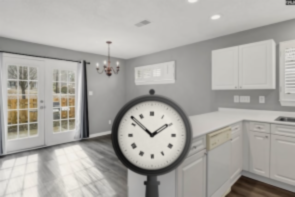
1h52
